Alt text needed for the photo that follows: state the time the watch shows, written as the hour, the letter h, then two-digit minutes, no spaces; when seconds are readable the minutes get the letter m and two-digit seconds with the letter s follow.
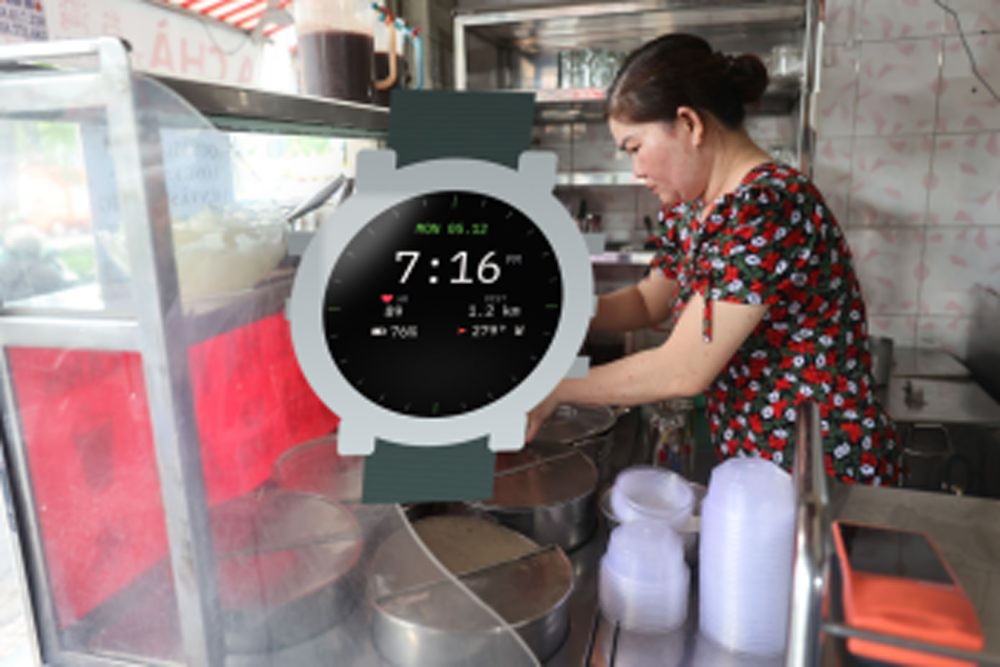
7h16
